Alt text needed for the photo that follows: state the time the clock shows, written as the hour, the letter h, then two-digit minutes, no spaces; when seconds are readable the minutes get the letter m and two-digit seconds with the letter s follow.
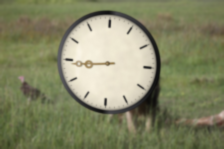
8h44
